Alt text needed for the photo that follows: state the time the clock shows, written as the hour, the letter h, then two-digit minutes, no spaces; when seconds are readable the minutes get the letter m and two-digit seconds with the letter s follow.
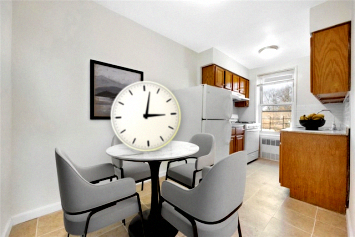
3h02
